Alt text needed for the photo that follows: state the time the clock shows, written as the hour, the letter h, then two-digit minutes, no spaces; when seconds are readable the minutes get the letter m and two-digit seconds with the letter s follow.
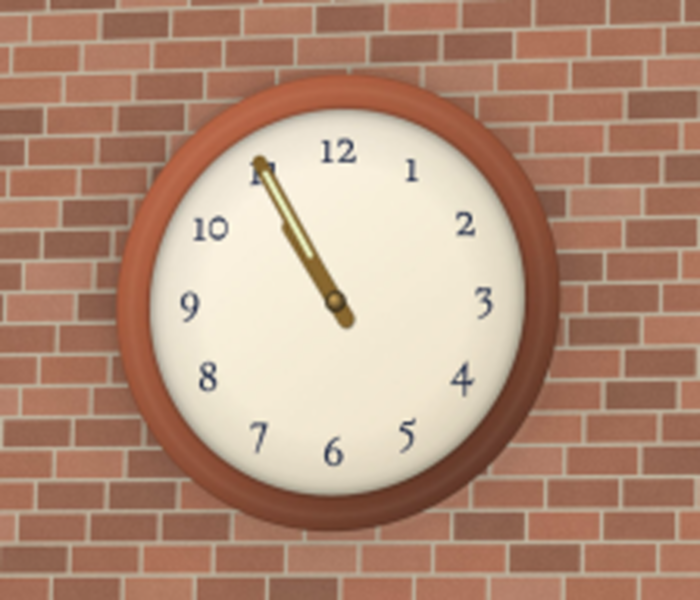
10h55
